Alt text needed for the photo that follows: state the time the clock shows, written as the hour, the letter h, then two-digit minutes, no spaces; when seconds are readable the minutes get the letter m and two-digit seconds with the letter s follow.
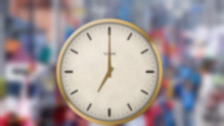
7h00
